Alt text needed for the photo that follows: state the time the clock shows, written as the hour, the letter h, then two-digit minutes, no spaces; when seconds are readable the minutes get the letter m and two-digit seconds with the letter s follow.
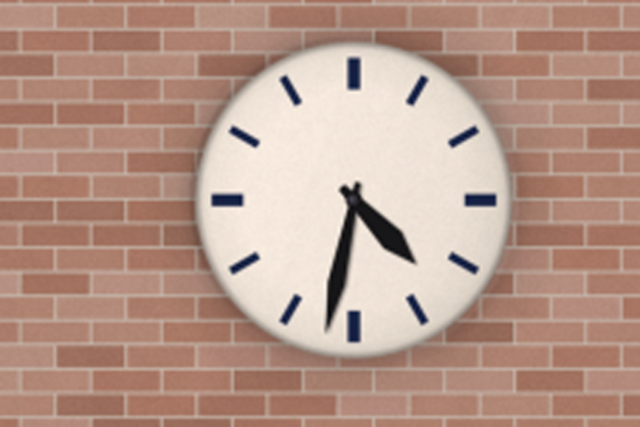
4h32
